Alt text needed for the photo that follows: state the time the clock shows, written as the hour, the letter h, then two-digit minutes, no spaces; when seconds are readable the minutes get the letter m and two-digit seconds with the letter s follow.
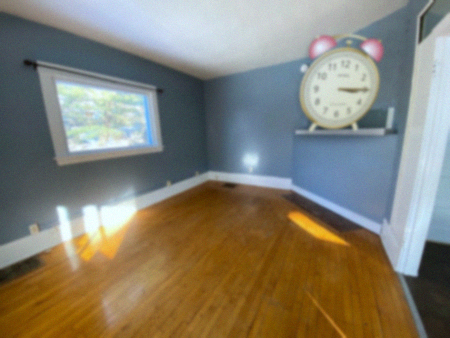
3h15
